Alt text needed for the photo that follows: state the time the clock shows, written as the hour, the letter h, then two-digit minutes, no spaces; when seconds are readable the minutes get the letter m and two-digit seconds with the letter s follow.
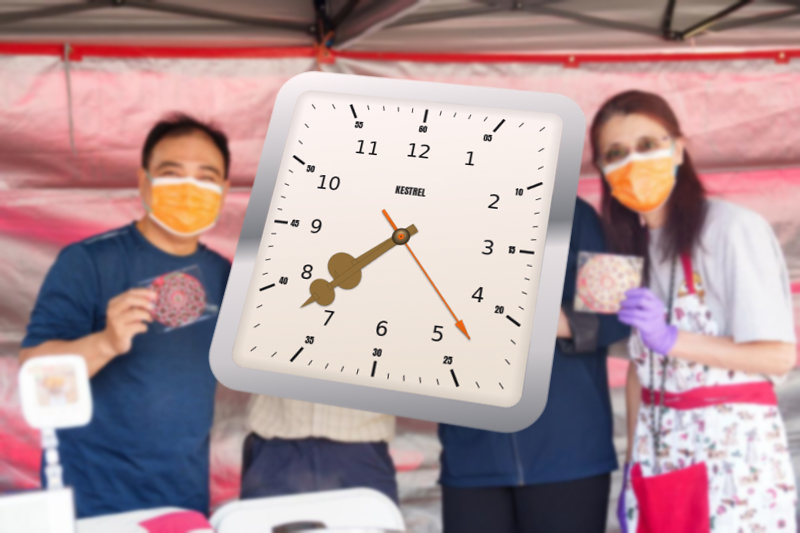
7h37m23s
